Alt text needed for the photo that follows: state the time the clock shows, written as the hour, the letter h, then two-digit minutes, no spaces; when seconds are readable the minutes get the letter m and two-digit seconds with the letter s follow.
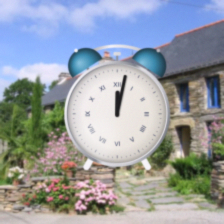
12h02
